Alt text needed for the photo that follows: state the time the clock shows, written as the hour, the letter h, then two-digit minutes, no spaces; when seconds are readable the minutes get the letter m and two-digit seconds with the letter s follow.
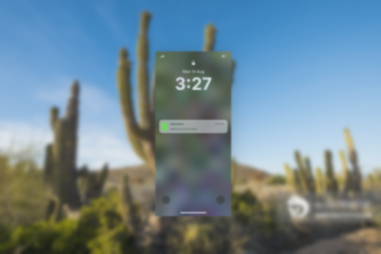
3h27
